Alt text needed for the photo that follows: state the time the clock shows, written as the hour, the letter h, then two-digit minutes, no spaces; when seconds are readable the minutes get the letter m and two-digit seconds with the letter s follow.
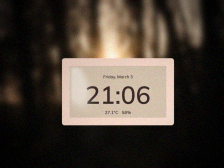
21h06
